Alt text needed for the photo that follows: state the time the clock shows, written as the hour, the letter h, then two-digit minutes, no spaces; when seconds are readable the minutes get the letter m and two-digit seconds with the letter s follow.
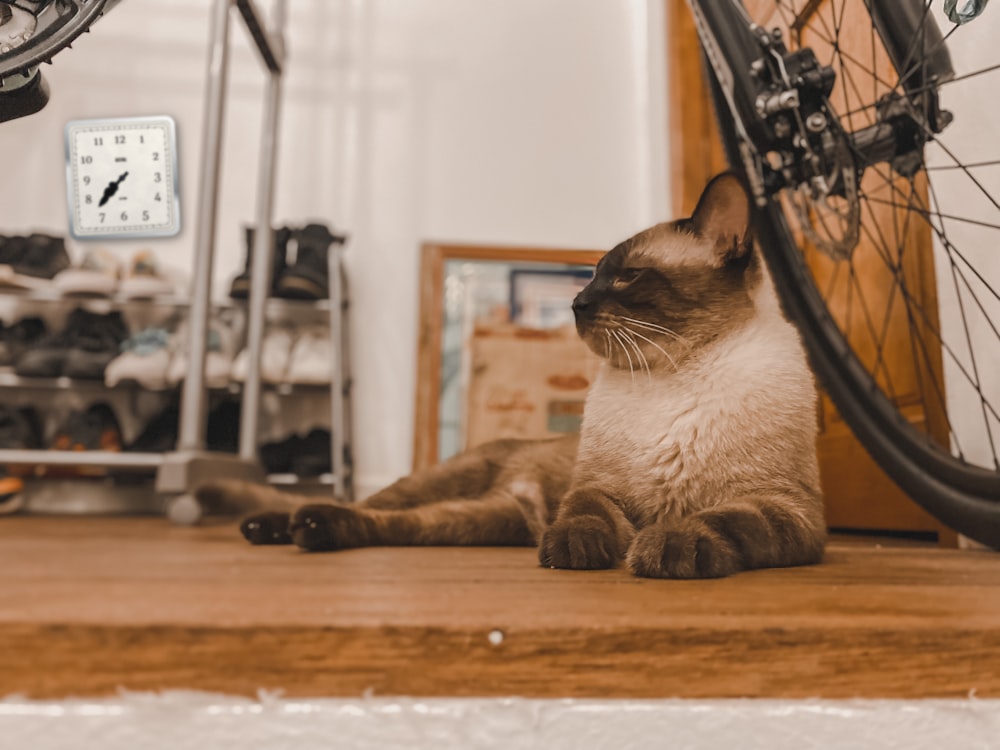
7h37
